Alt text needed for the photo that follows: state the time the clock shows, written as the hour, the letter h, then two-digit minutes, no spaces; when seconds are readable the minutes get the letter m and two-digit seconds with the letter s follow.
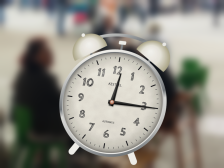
12h15
